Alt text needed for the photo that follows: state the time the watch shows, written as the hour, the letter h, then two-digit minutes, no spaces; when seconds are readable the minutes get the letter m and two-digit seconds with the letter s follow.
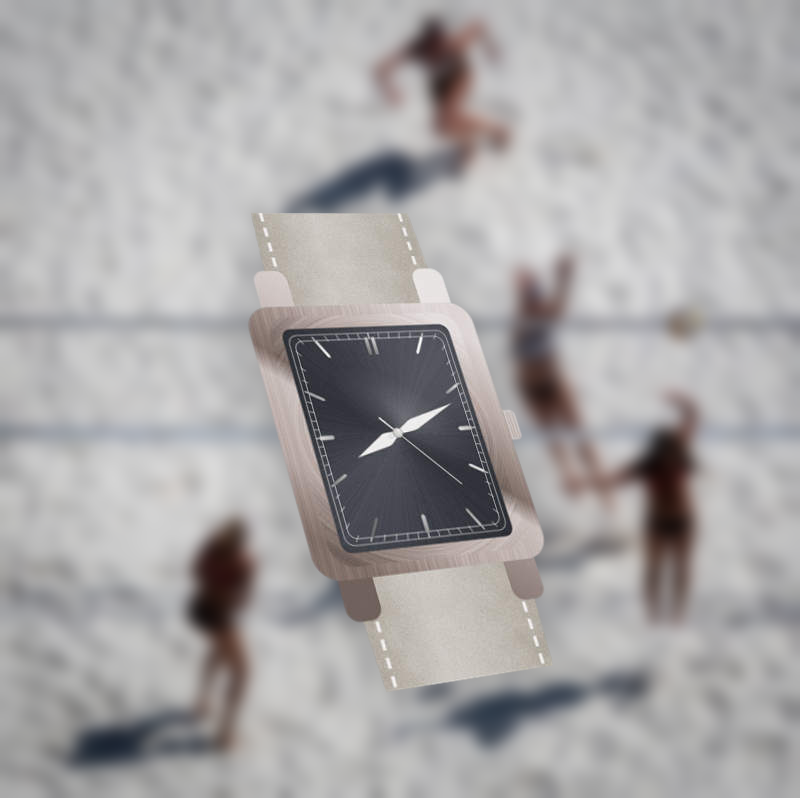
8h11m23s
